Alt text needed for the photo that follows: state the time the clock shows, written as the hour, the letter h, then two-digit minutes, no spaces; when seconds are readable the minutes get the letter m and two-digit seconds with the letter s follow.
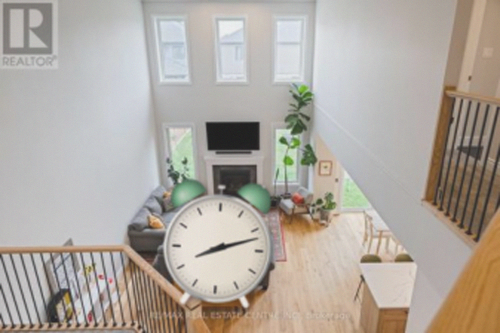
8h12
